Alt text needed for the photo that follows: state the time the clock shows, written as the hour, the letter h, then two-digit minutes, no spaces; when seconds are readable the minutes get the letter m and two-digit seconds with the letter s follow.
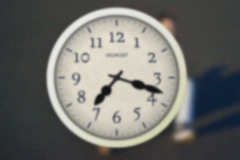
7h18
